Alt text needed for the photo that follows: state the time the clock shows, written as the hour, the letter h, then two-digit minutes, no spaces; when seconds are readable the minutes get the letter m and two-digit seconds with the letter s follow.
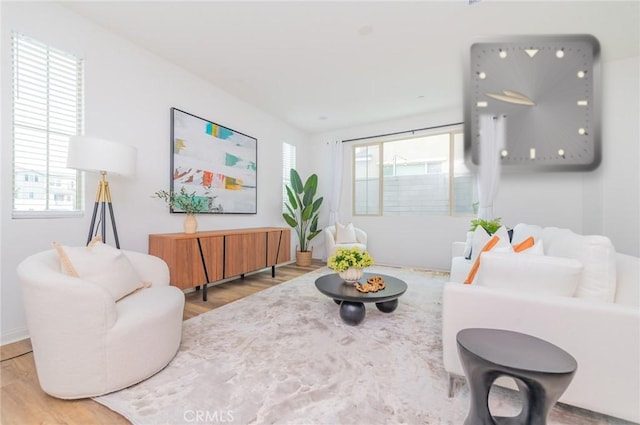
9h47
